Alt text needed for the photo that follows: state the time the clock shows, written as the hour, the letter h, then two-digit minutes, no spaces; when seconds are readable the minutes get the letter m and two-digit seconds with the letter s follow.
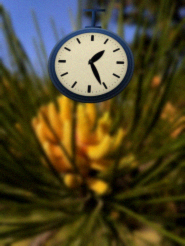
1h26
